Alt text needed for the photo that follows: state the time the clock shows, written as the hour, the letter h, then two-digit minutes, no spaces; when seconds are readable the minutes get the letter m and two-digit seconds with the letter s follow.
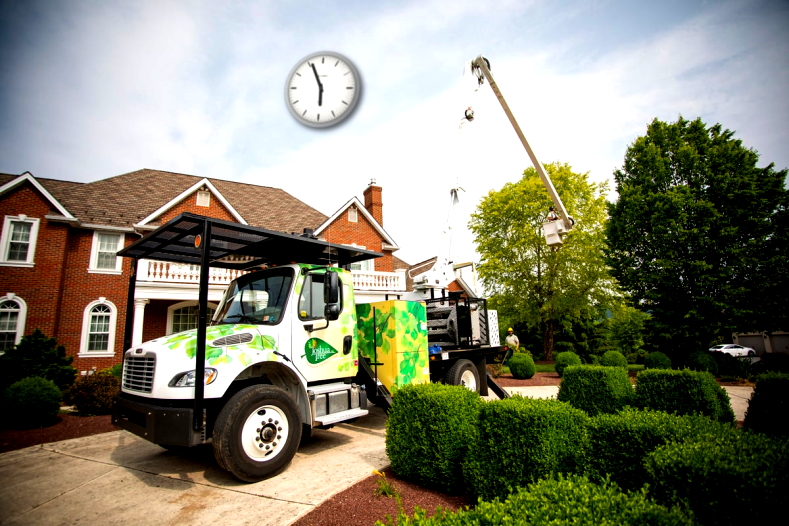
5h56
